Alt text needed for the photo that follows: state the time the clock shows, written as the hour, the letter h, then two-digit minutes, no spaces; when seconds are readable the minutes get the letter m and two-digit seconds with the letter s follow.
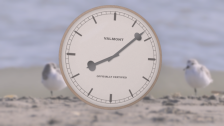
8h08
